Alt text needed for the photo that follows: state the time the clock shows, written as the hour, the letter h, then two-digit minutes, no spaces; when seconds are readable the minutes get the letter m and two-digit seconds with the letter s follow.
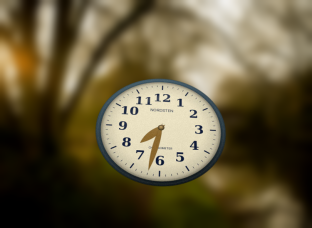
7h32
